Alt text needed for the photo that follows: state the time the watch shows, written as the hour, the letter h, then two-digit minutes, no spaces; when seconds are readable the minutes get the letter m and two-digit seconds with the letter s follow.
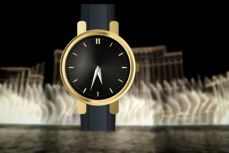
5h33
